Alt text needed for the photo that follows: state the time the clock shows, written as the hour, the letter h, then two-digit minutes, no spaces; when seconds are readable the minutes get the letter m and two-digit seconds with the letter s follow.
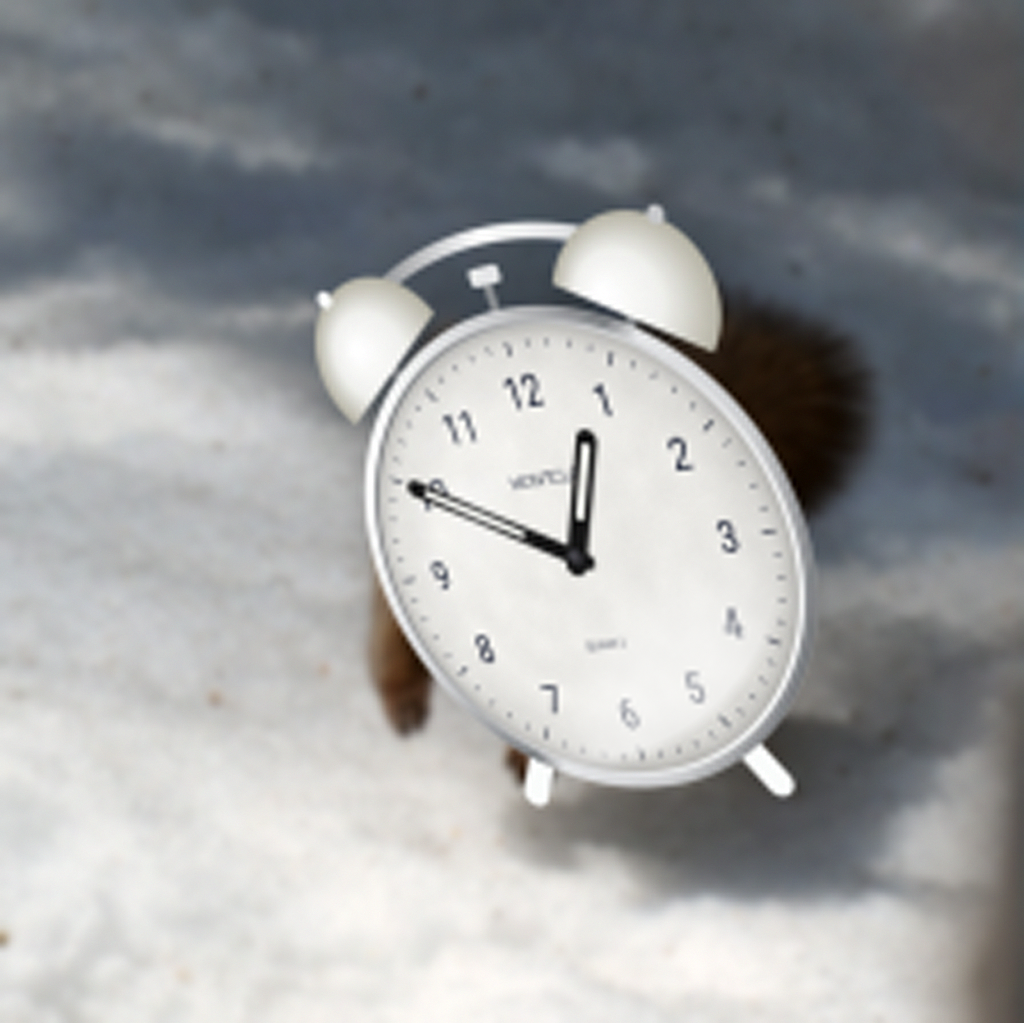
12h50
